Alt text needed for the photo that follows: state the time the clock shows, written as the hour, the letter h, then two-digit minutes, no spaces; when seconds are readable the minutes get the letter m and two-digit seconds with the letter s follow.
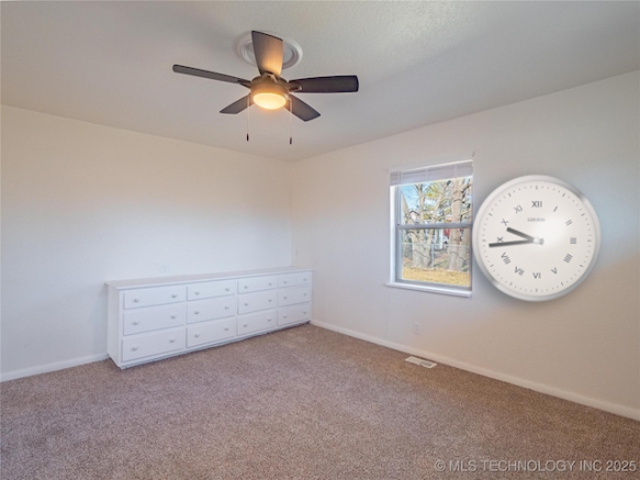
9h44
